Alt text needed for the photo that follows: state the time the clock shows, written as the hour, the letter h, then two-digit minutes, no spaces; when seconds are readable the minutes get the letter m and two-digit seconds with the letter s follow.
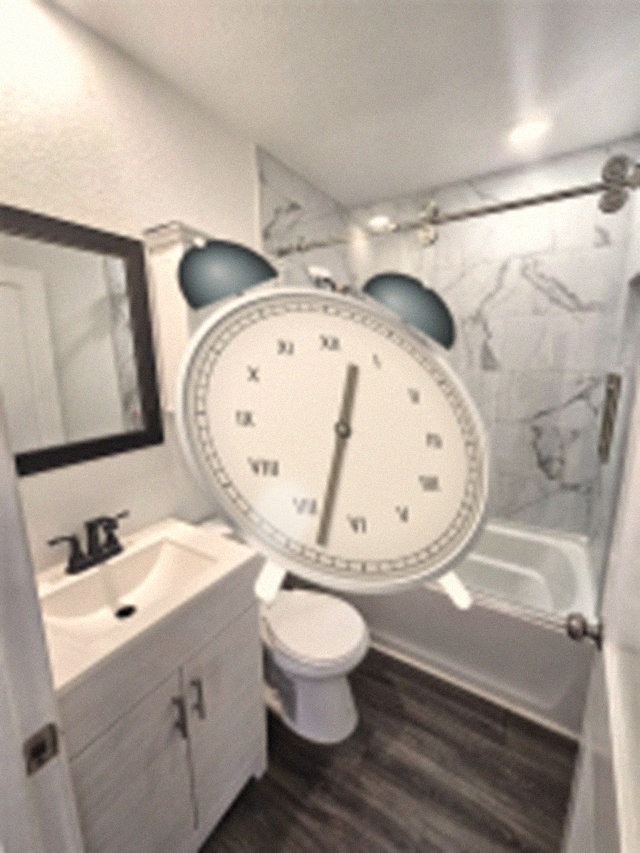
12h33
